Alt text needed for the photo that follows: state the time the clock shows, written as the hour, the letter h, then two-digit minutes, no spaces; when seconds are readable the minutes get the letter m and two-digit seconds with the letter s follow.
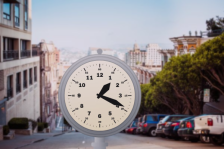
1h19
